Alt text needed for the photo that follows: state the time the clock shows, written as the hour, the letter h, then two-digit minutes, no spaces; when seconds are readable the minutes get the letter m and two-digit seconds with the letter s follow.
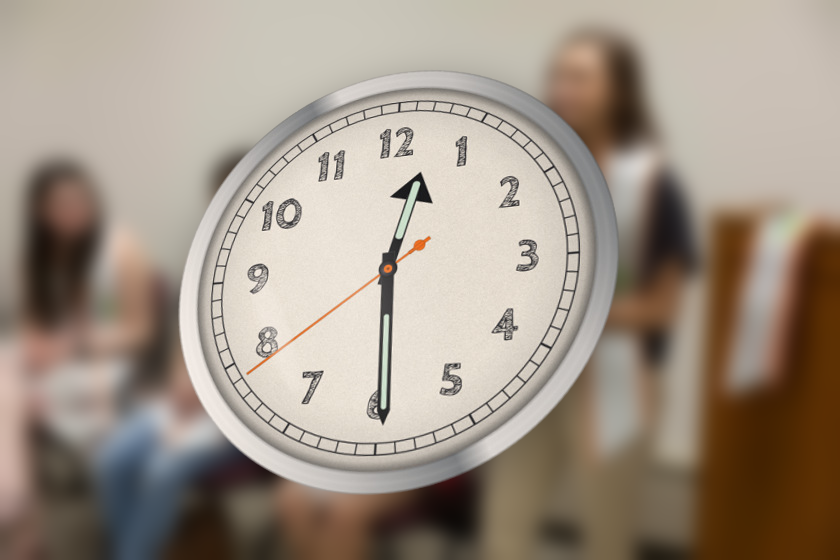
12h29m39s
